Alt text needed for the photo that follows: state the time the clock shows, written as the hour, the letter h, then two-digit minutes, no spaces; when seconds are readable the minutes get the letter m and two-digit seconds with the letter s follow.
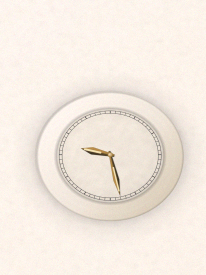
9h28
